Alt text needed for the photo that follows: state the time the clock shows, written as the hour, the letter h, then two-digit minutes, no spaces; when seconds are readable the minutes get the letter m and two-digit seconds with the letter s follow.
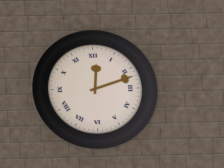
12h12
